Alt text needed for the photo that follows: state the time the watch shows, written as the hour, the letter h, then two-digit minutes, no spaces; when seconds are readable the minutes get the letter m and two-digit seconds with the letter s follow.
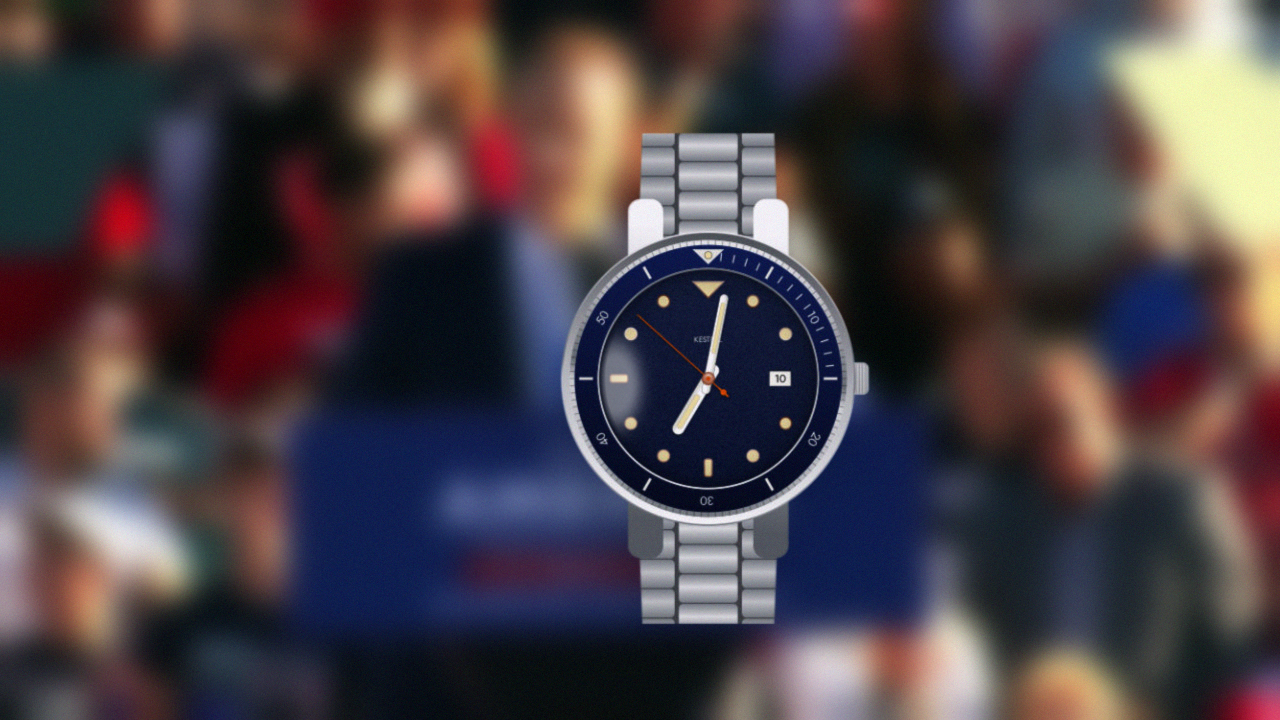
7h01m52s
